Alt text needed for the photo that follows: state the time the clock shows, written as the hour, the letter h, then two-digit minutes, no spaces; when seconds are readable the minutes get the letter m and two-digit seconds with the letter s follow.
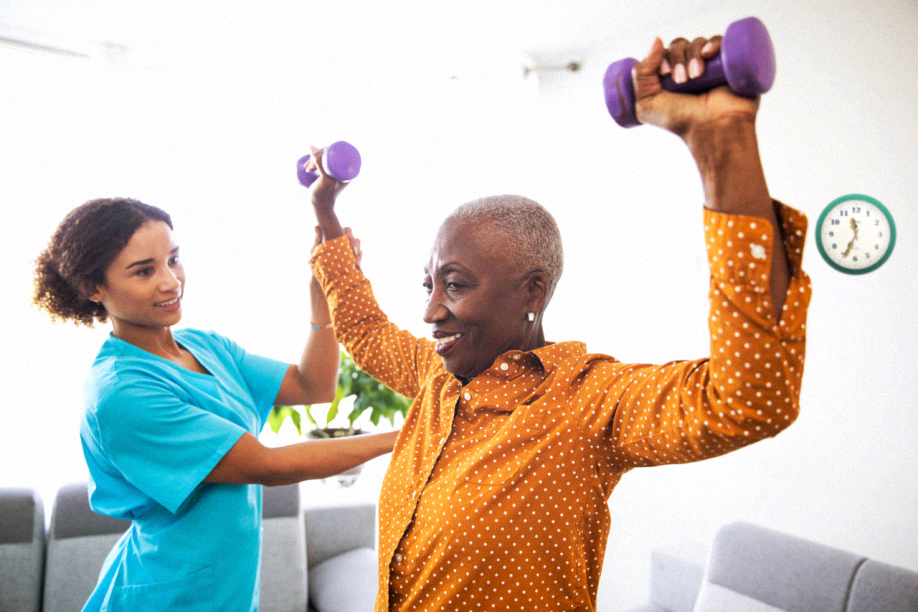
11h34
